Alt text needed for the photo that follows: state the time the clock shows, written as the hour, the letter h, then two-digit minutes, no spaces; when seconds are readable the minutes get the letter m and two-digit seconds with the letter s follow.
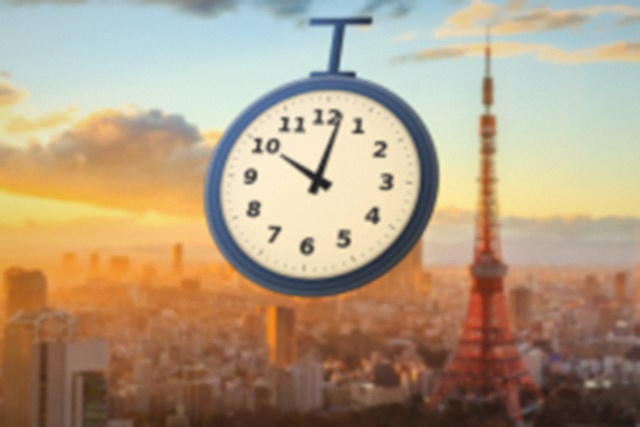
10h02
